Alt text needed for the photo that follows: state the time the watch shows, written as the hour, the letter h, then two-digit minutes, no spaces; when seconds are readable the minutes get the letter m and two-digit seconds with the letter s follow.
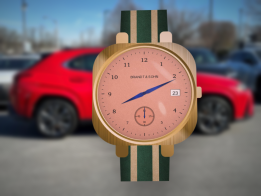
8h11
